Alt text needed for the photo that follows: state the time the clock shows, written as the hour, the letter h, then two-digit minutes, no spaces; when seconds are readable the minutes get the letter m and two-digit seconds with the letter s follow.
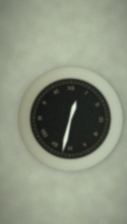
12h32
